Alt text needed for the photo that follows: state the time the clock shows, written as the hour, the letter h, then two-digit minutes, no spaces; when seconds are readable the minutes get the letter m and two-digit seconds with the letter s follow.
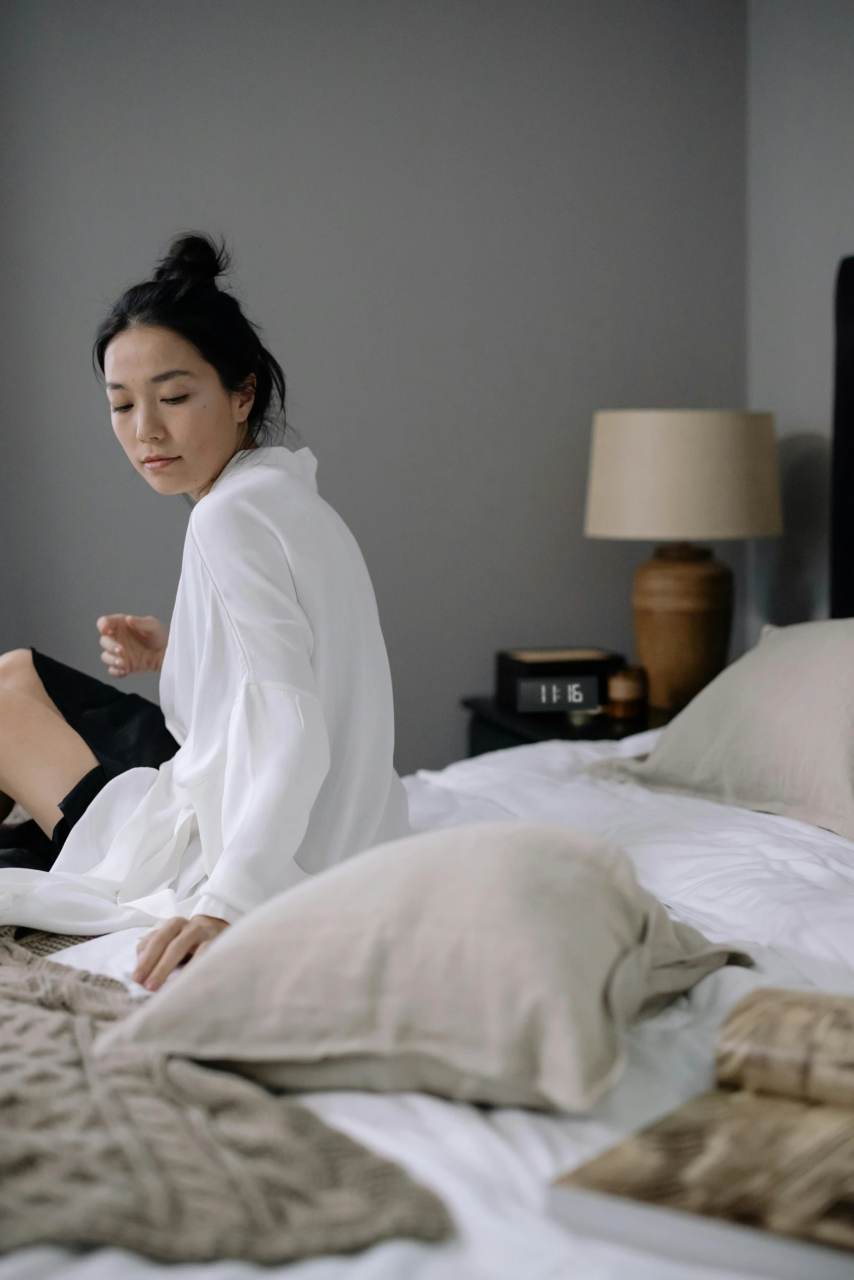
11h16
